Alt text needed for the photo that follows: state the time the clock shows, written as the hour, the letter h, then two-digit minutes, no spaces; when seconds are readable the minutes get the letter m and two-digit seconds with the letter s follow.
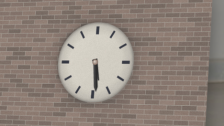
5h29
